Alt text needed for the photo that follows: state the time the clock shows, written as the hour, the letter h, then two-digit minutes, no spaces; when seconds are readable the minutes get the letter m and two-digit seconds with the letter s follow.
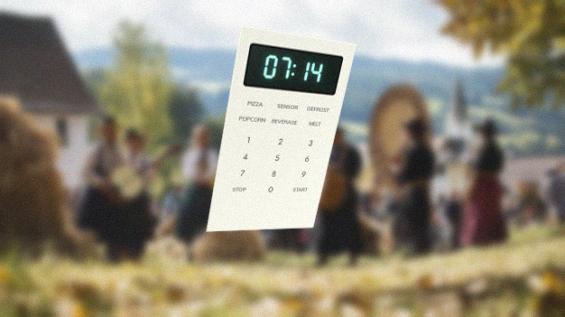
7h14
